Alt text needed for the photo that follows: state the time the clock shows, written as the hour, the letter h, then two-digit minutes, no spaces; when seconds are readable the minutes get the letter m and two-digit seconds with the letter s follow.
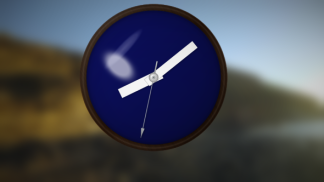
8h08m32s
